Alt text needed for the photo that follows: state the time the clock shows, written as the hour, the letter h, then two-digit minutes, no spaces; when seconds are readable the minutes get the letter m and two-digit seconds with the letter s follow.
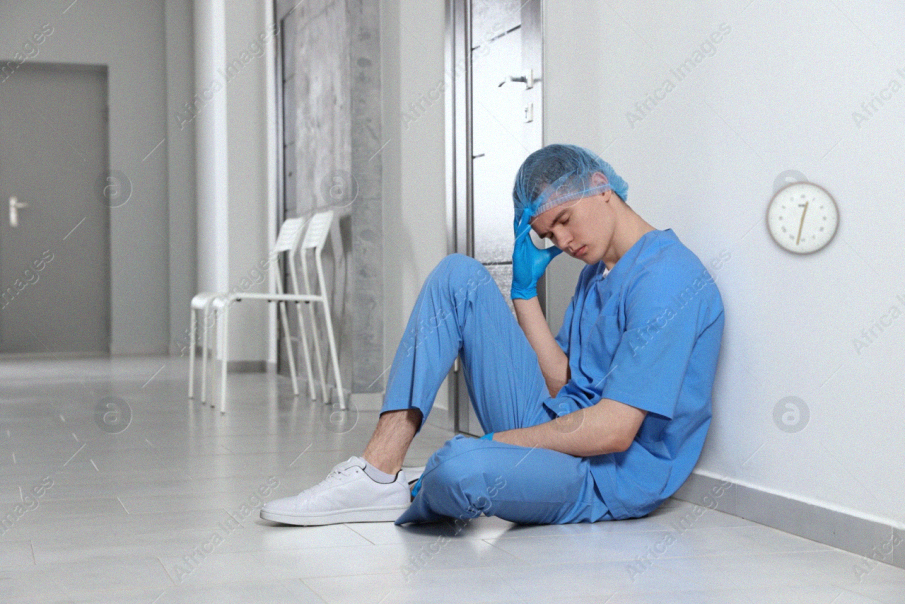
12h32
